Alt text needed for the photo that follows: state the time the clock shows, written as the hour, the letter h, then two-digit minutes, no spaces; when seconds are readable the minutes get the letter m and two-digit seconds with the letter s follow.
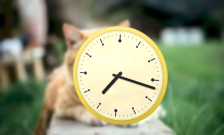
7h17
